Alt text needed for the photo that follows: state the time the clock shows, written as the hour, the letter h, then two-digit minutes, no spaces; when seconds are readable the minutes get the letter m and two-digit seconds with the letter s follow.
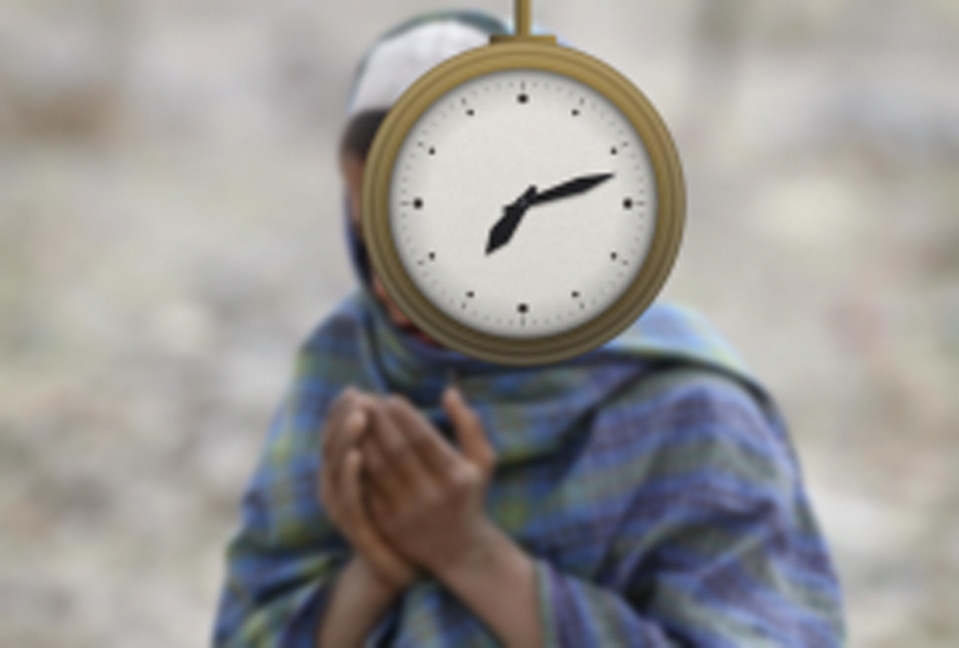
7h12
